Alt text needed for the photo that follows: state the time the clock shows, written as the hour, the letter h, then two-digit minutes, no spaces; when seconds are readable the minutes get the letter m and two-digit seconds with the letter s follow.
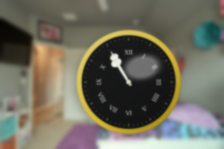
10h55
